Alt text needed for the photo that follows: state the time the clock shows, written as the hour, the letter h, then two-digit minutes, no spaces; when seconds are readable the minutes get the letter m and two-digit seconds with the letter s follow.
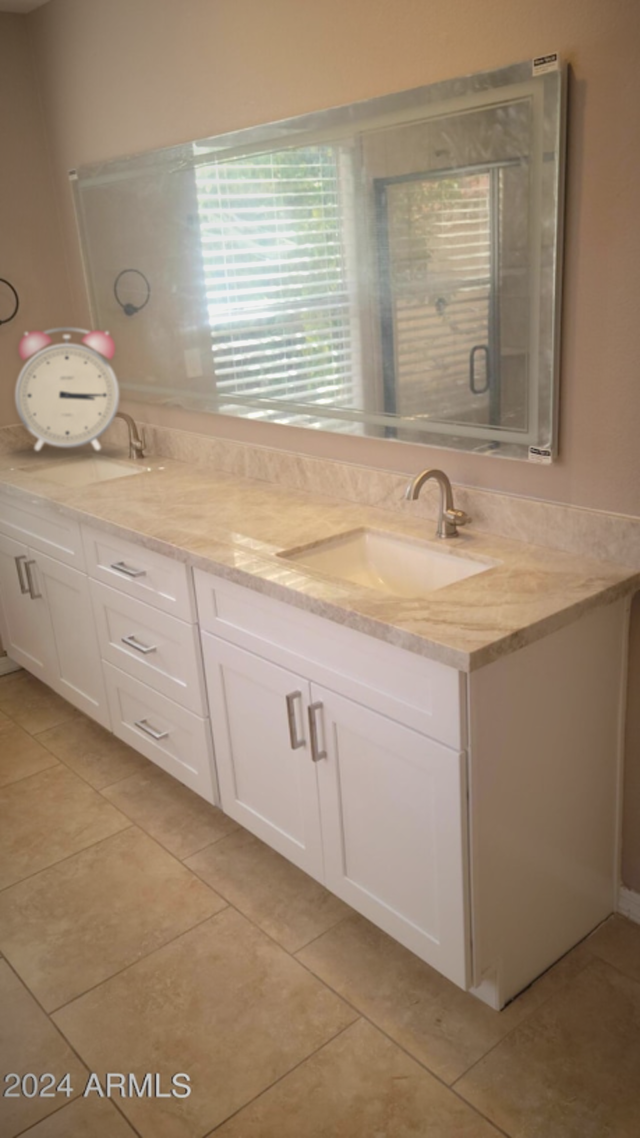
3h15
